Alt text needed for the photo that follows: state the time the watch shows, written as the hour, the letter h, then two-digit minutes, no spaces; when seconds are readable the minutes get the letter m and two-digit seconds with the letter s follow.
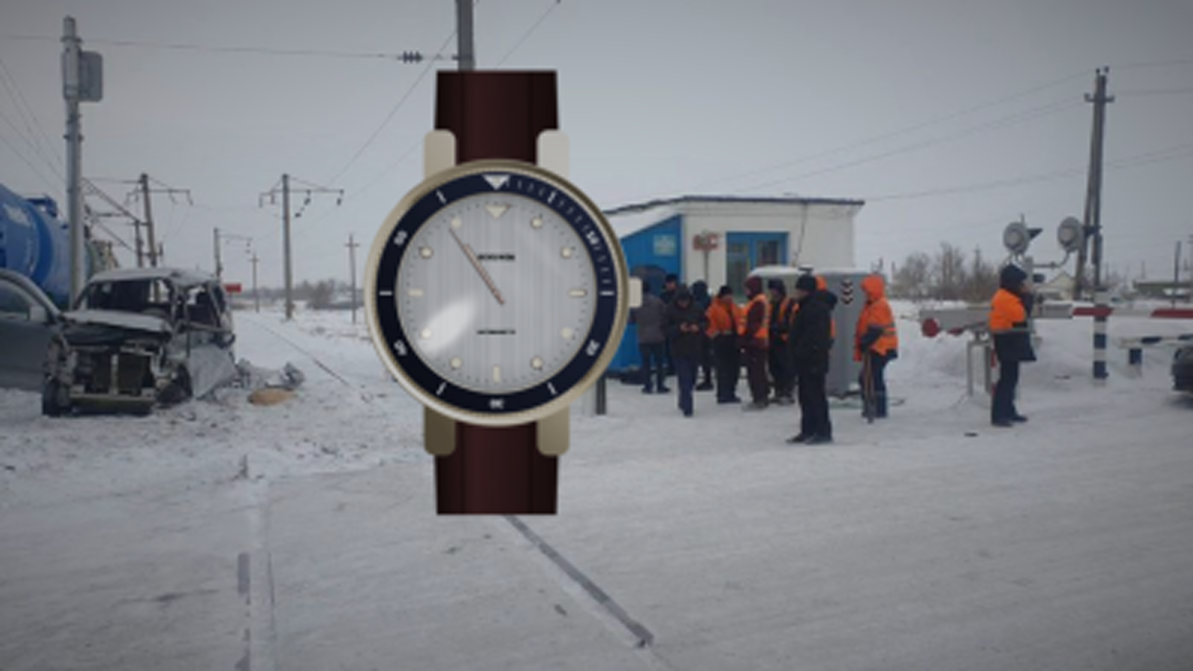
10h54
